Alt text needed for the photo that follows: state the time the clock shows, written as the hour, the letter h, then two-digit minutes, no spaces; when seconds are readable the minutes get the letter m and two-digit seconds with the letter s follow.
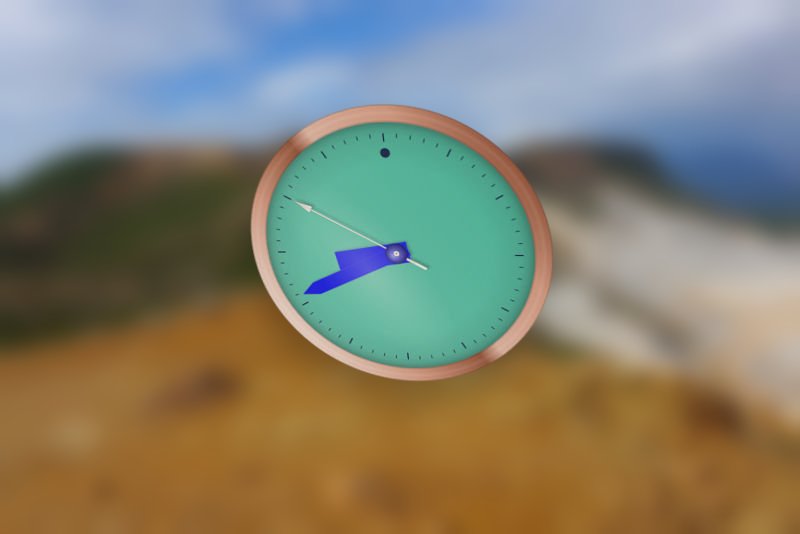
8h40m50s
